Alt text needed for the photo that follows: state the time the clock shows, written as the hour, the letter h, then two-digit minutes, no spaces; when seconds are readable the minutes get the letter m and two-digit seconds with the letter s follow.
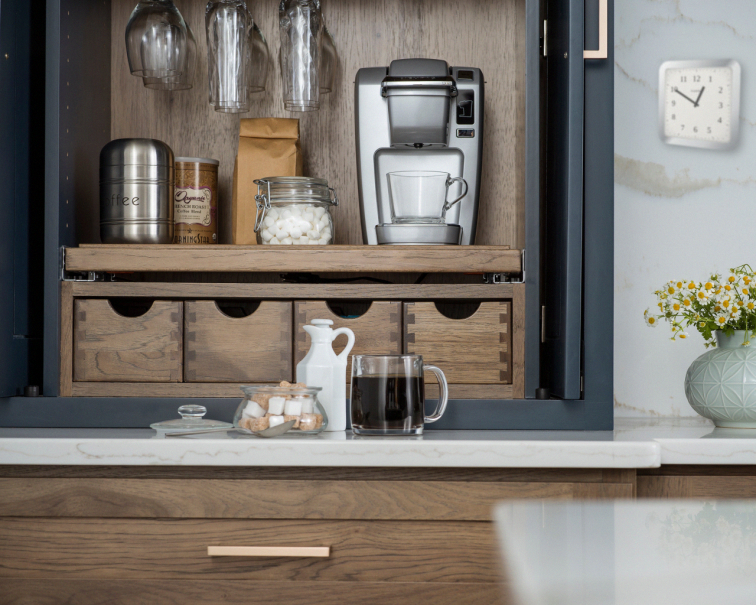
12h50
